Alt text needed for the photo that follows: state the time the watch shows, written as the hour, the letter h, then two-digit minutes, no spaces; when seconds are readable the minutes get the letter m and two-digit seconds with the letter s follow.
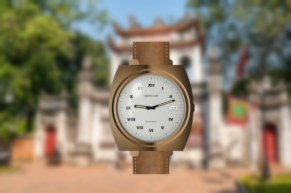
9h12
